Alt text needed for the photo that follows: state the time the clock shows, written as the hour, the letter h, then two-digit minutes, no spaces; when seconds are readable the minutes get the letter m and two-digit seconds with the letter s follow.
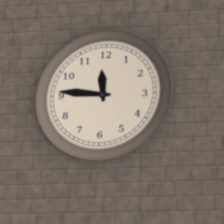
11h46
